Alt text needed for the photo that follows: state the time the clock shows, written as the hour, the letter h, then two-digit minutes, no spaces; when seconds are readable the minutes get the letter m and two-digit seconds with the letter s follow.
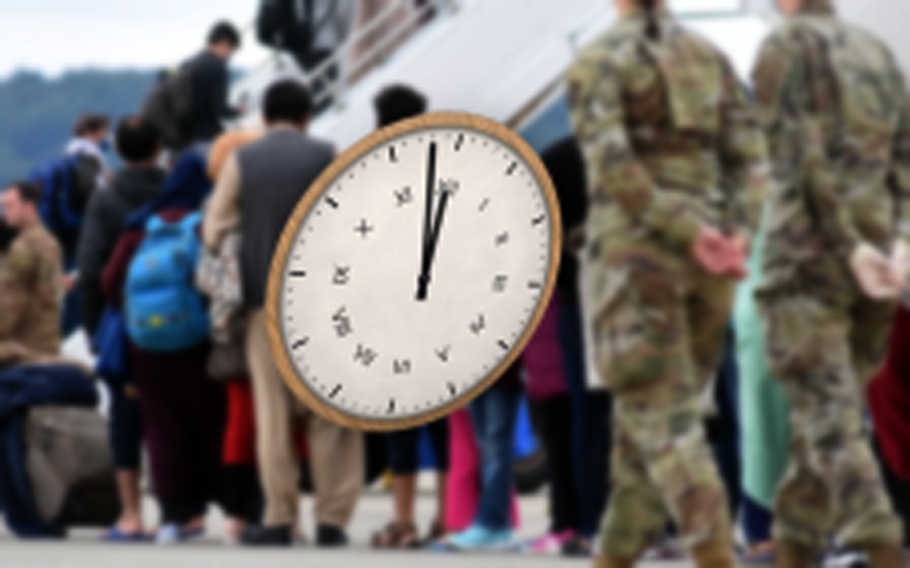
11h58
